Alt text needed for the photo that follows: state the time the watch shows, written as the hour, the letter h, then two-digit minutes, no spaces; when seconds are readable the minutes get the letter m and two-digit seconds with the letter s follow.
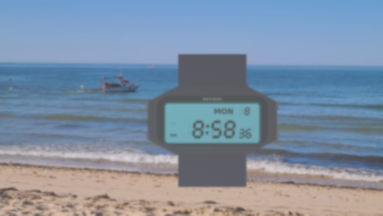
8h58
